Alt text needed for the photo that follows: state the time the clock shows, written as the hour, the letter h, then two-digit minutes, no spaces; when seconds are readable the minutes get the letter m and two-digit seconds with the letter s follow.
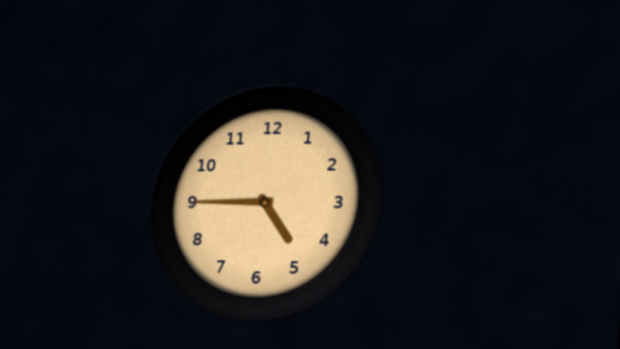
4h45
